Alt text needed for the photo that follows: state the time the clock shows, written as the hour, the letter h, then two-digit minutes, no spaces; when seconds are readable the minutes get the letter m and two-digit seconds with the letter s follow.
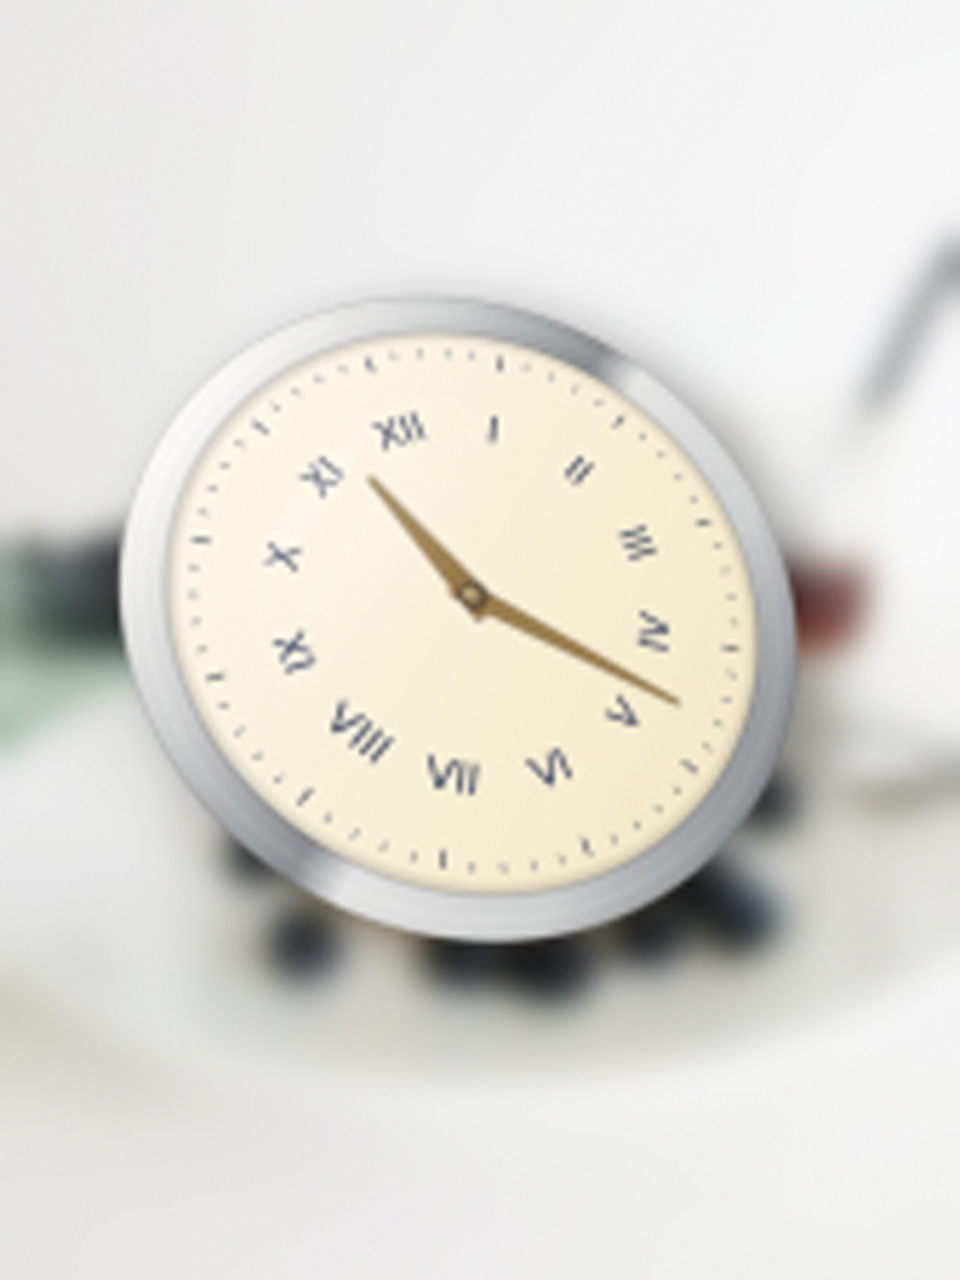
11h23
